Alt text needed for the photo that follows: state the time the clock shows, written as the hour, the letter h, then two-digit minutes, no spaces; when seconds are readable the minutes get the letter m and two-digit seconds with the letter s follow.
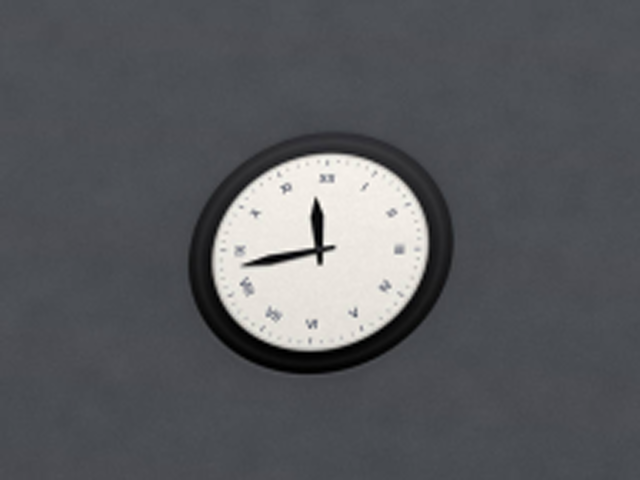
11h43
